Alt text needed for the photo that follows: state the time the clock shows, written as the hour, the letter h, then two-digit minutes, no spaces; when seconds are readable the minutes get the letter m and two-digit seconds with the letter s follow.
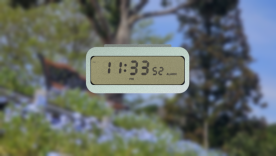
11h33m52s
